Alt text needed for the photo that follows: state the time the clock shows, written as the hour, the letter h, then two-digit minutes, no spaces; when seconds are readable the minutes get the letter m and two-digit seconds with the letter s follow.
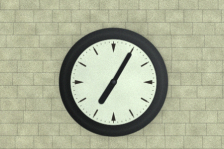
7h05
